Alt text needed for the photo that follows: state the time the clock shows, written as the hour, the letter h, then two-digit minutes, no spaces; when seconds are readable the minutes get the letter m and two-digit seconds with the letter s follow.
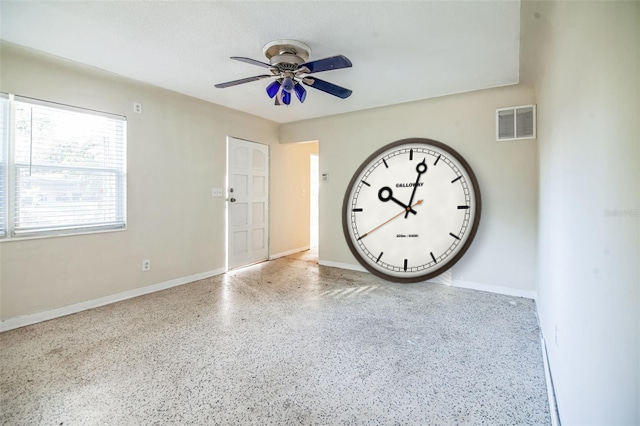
10h02m40s
